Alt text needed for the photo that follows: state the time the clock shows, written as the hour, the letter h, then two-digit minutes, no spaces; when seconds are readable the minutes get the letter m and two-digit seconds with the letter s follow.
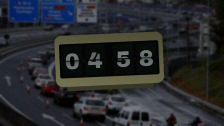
4h58
